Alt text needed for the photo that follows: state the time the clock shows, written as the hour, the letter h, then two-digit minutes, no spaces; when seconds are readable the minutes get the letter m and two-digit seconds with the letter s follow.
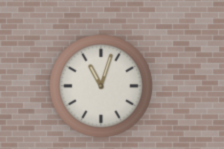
11h03
